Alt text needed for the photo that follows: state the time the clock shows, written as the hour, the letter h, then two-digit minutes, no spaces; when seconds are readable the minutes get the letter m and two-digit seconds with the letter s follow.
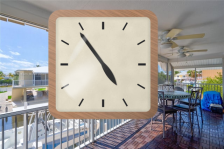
4h54
